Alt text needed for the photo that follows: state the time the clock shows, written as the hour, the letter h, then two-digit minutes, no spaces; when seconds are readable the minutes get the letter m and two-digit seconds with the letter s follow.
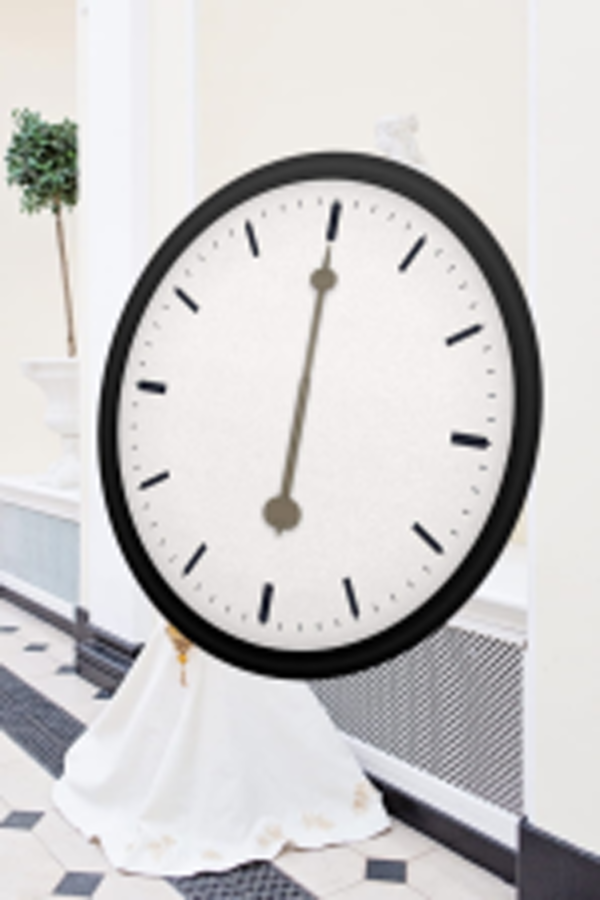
6h00
